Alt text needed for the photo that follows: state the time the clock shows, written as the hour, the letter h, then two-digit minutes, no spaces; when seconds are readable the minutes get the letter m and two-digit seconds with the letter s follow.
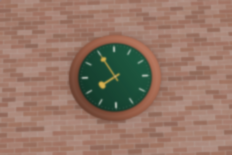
7h55
